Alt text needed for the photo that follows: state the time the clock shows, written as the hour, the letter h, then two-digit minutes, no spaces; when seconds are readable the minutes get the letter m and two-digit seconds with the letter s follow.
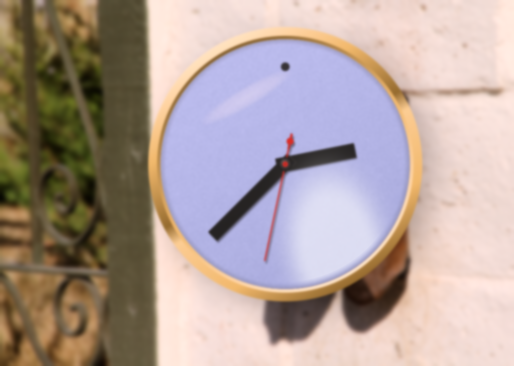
2h37m32s
